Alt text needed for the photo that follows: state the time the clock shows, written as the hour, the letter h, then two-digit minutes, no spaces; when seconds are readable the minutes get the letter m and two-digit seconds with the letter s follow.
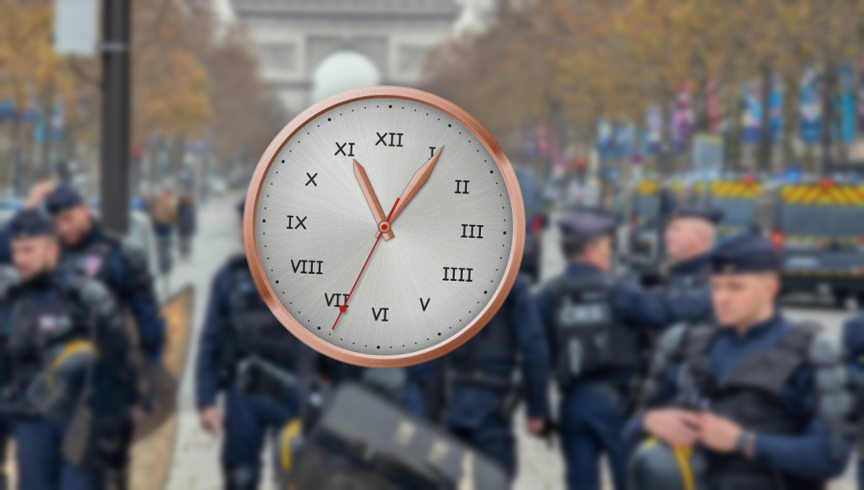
11h05m34s
